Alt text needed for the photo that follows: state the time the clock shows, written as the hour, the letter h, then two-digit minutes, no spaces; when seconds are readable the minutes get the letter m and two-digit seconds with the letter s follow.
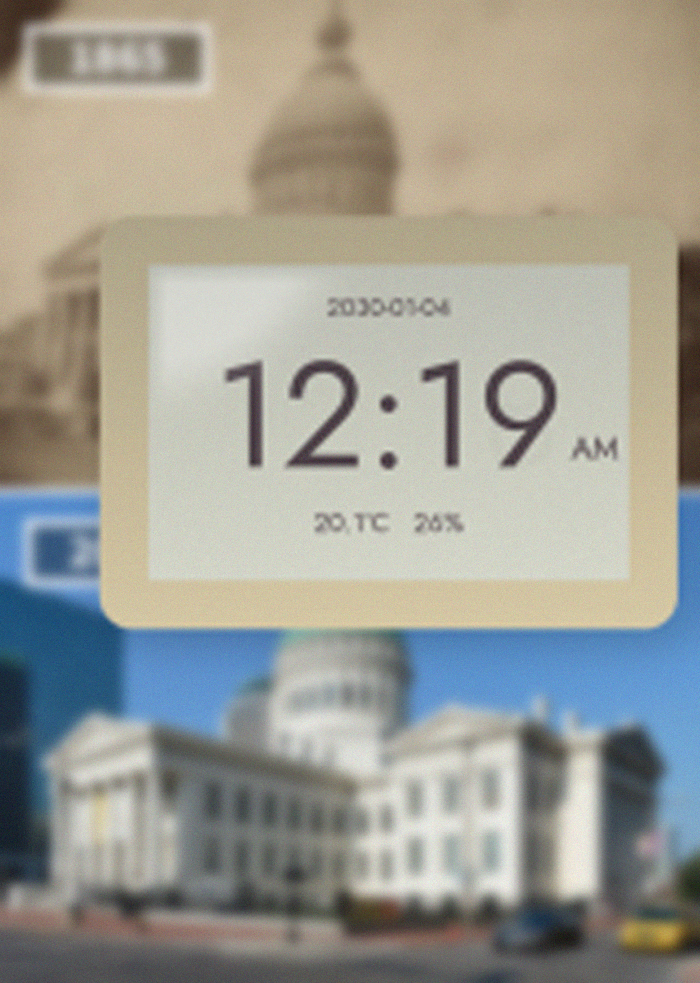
12h19
